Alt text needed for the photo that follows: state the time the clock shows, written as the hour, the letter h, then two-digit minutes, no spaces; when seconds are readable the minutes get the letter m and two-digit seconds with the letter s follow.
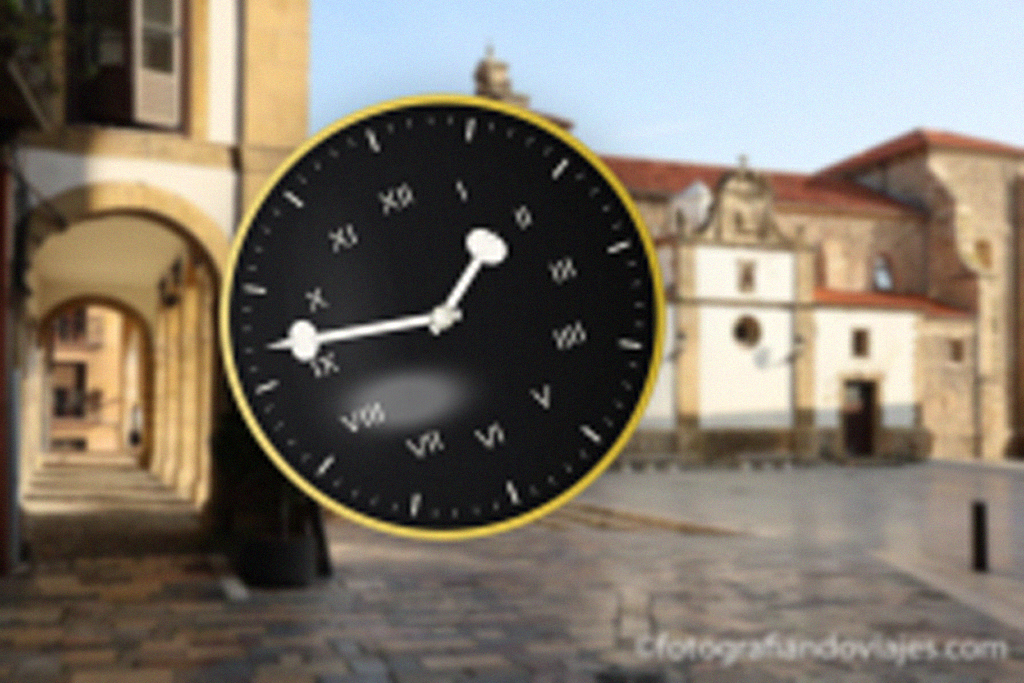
1h47
